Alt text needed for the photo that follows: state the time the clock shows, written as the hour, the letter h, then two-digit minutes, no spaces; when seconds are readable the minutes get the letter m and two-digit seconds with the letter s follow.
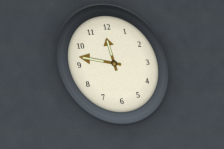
11h47
